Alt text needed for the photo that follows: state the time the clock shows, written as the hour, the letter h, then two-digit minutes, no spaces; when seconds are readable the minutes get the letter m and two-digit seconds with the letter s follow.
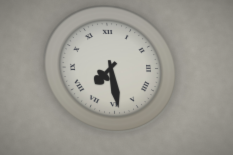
7h29
